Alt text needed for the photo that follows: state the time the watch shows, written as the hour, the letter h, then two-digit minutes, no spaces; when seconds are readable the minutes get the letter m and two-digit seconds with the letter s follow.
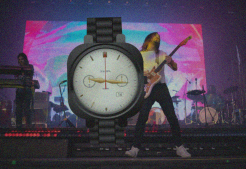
9h16
